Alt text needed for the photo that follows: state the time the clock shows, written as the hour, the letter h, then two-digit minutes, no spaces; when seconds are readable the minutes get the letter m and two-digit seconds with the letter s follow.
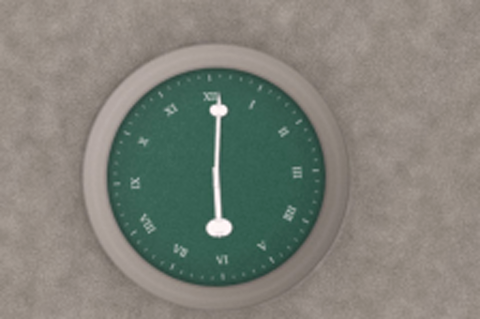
6h01
